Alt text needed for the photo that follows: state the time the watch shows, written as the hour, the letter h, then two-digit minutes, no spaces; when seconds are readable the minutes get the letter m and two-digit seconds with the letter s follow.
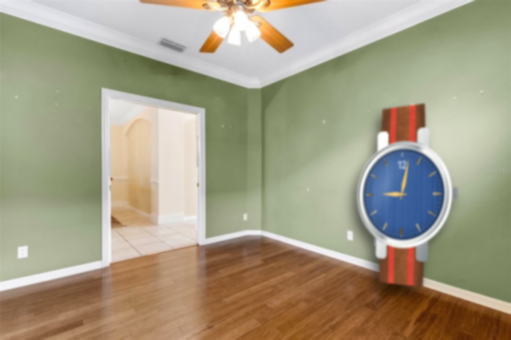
9h02
